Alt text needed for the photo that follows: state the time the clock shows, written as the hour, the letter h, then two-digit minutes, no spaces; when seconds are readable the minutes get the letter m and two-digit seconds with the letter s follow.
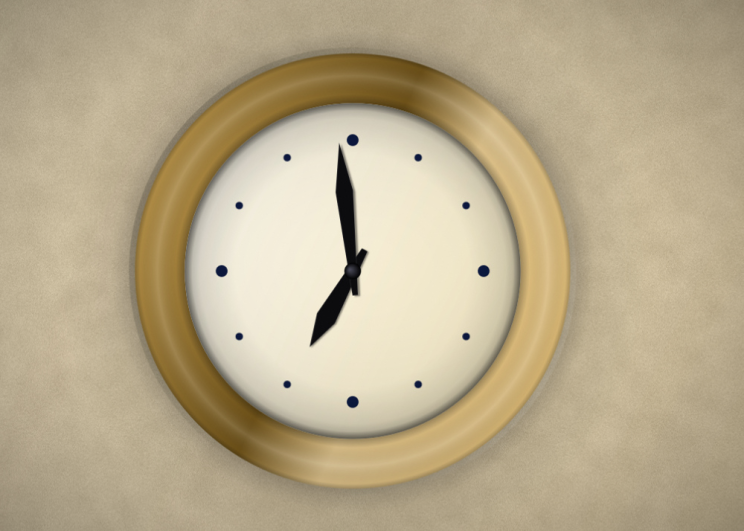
6h59
